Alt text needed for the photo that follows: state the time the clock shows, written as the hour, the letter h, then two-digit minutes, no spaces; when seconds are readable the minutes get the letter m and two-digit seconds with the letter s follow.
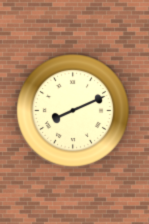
8h11
